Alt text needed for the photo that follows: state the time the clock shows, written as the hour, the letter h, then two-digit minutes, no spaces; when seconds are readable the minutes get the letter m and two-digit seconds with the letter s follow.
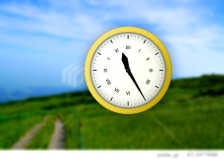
11h25
